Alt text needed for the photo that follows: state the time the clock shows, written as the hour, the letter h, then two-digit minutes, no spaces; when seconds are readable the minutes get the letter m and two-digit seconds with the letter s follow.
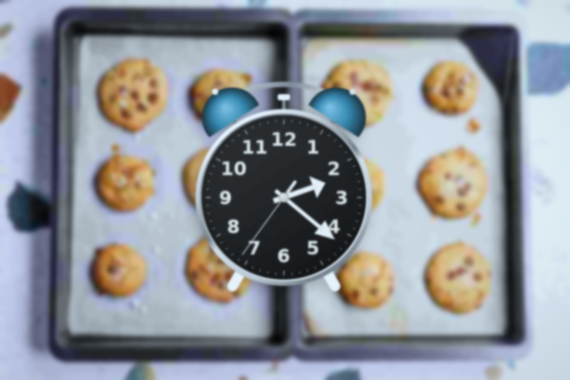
2h21m36s
